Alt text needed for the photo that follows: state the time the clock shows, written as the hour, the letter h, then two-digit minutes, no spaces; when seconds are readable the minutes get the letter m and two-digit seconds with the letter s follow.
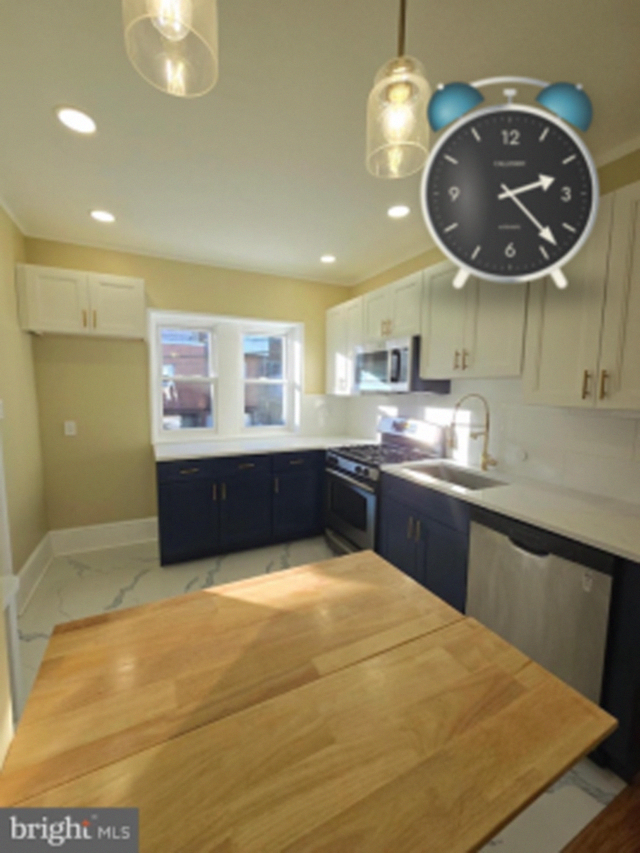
2h23
